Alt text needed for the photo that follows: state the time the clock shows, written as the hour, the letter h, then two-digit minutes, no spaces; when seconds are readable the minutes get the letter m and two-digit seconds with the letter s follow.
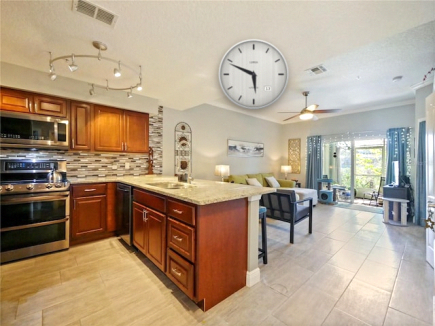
5h49
